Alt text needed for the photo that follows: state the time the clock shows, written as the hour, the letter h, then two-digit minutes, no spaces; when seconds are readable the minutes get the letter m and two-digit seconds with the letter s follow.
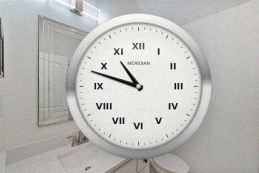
10h48
